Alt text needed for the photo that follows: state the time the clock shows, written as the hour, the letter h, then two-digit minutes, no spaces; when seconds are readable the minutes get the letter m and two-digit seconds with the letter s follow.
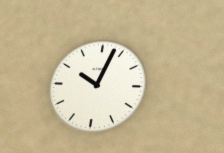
10h03
